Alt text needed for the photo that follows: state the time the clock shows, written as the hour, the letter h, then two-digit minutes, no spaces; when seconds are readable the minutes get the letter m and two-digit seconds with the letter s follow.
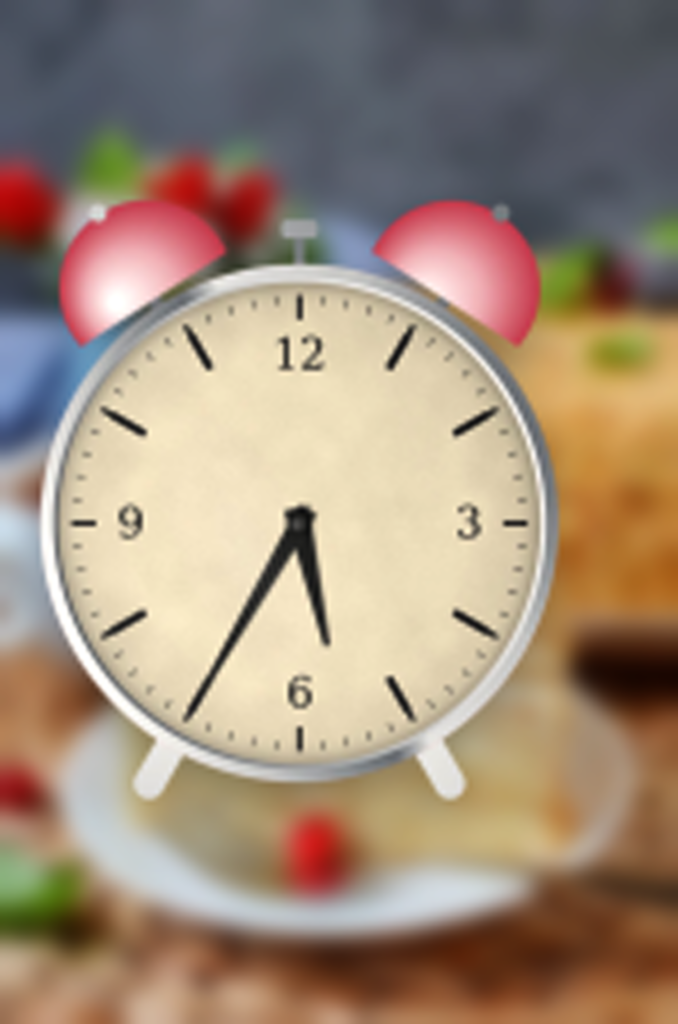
5h35
